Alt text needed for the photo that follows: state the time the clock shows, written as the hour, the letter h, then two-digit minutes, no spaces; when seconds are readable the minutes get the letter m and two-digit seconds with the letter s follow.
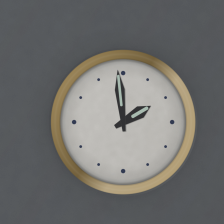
1h59
